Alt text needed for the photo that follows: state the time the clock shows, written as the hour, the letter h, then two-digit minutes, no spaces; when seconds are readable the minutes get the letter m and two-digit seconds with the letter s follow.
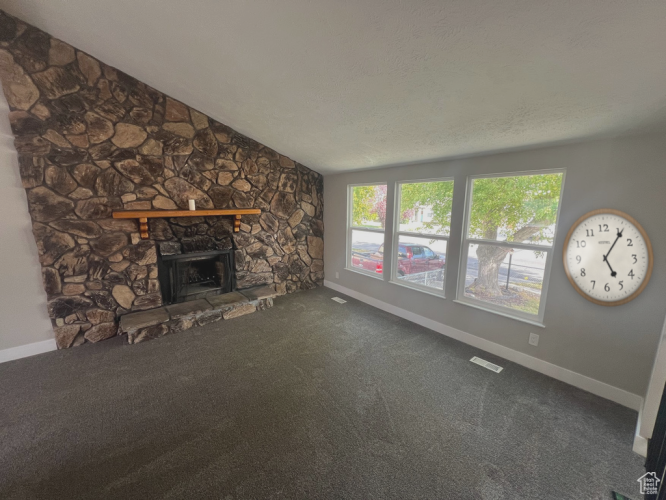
5h06
